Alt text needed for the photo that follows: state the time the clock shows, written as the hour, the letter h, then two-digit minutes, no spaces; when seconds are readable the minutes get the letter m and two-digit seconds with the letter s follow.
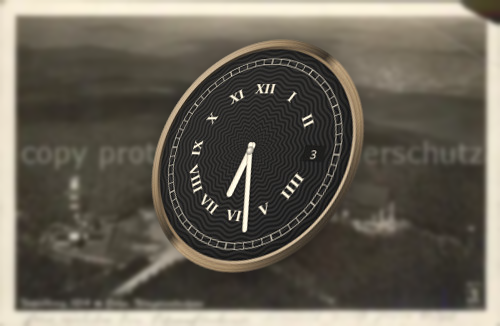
6h28
